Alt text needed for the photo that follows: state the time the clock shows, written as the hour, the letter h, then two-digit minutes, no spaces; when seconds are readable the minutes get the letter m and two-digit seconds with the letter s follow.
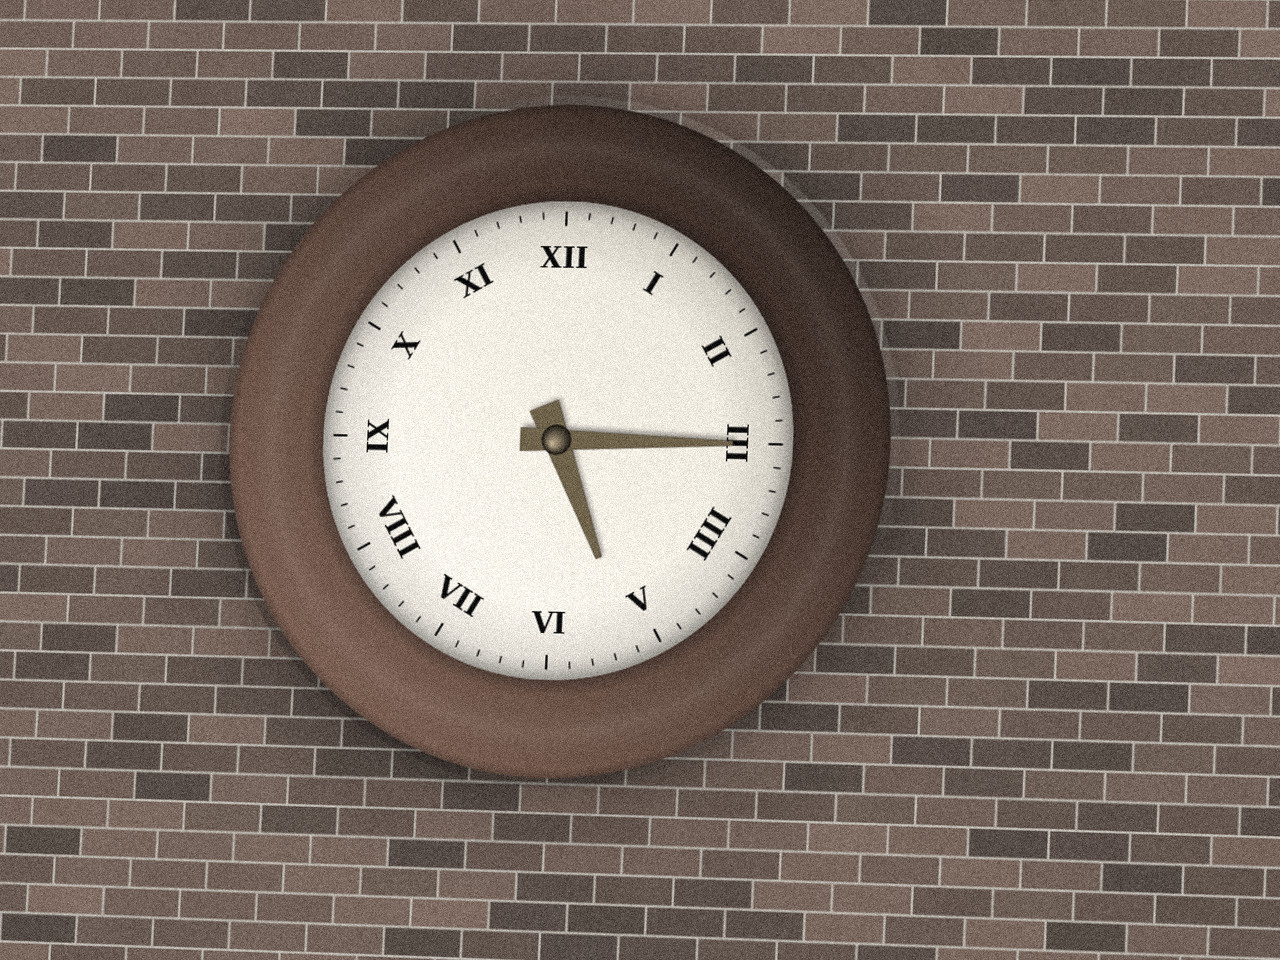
5h15
